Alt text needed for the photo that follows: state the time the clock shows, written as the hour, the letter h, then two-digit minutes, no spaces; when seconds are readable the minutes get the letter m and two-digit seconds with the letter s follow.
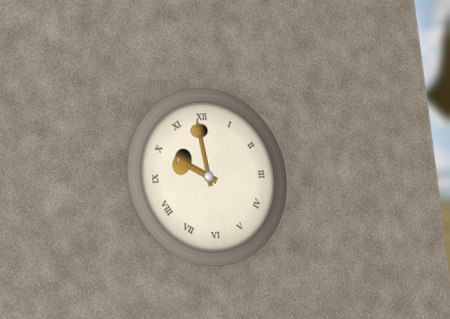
9h59
